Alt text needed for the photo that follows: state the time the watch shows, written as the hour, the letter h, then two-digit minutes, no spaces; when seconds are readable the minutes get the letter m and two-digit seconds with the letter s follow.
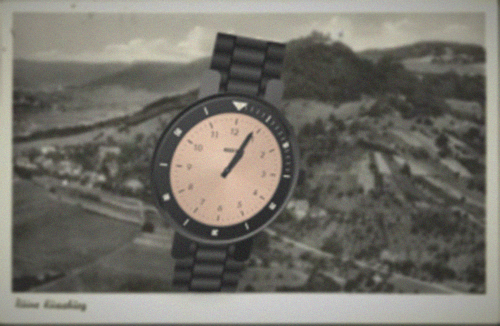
1h04
